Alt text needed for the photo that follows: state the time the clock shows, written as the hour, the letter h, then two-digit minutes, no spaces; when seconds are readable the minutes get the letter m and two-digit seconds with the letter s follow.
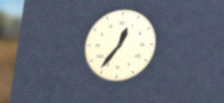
12h36
